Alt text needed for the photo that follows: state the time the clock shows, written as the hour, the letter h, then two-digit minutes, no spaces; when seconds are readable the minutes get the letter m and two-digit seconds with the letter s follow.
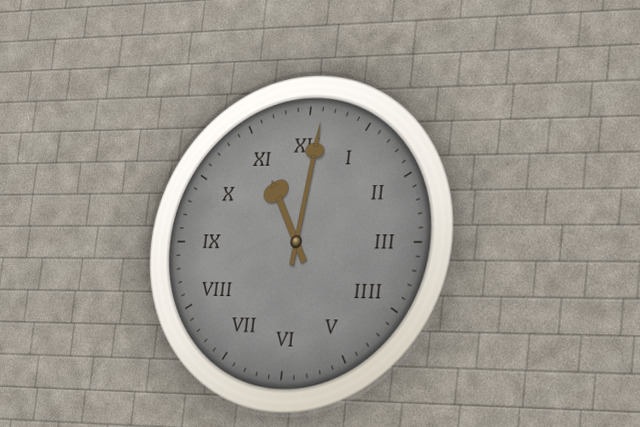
11h01
